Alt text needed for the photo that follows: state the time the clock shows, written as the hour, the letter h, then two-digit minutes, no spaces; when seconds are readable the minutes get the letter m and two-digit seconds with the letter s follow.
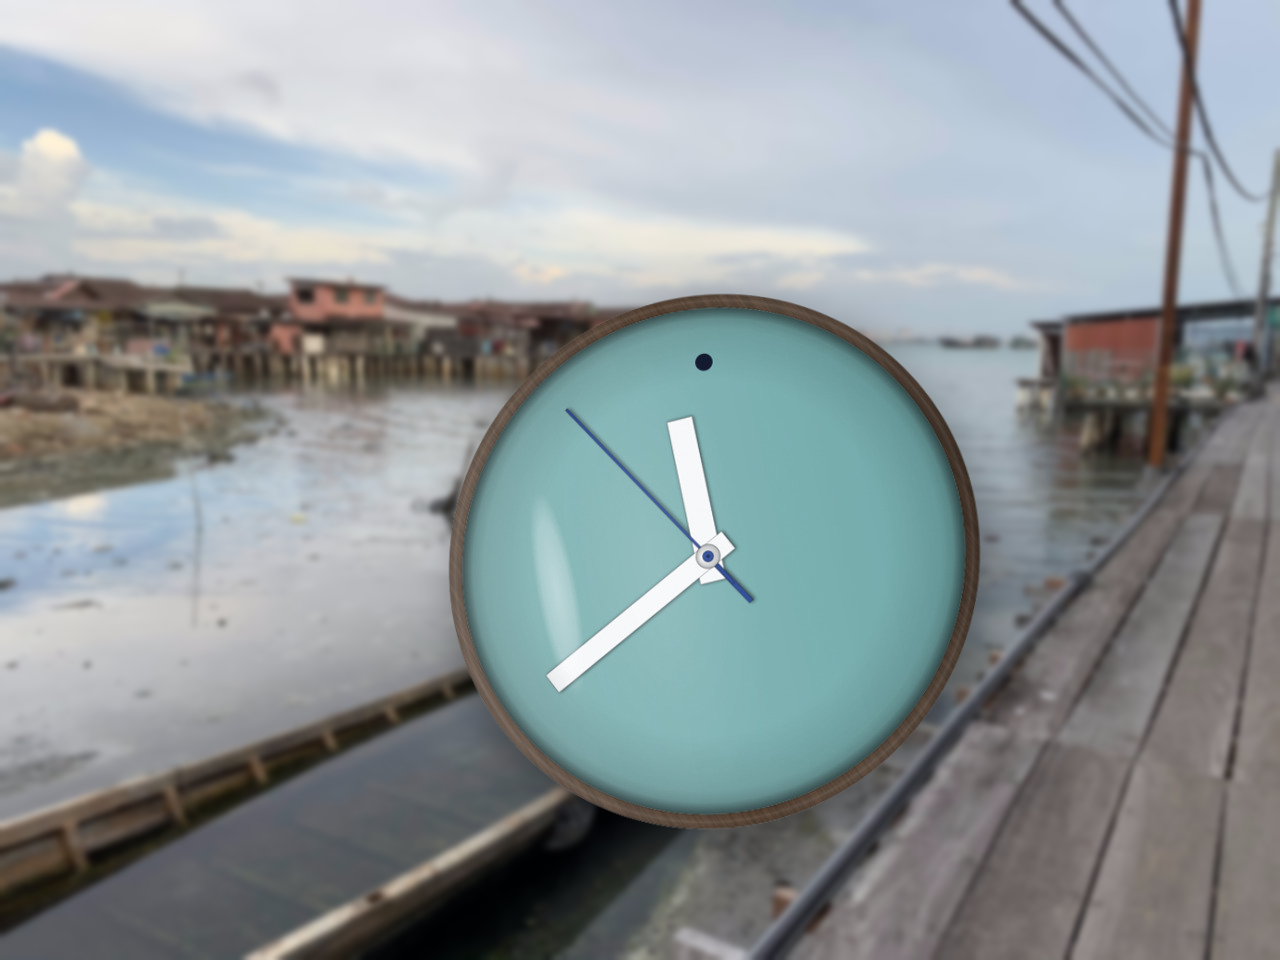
11h38m53s
